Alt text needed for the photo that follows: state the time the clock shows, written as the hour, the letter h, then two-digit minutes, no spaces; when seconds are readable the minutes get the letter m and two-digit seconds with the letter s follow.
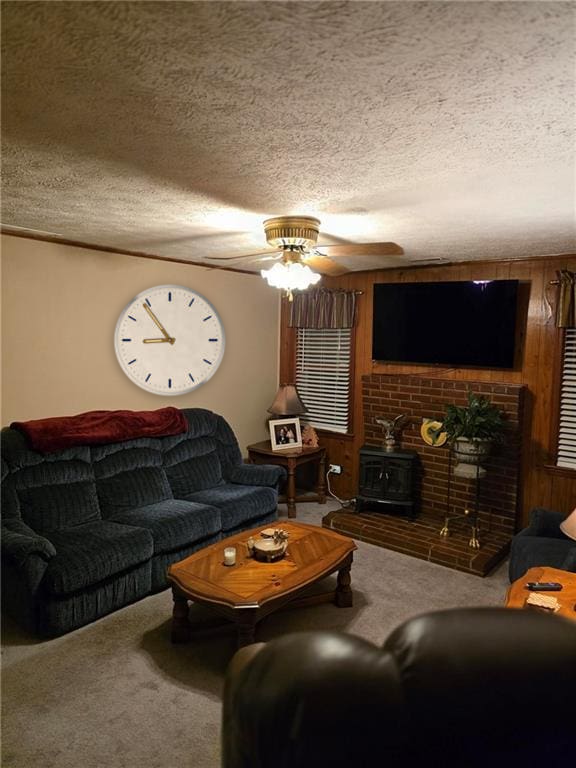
8h54
